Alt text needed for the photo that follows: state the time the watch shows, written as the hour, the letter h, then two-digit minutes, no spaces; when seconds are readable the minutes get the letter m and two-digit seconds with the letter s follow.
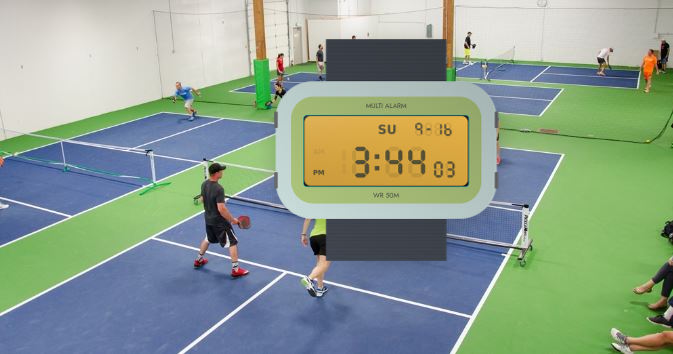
3h44m03s
